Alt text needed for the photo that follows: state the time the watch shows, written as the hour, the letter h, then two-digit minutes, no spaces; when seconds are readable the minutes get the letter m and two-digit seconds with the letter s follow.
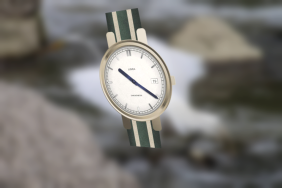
10h21
